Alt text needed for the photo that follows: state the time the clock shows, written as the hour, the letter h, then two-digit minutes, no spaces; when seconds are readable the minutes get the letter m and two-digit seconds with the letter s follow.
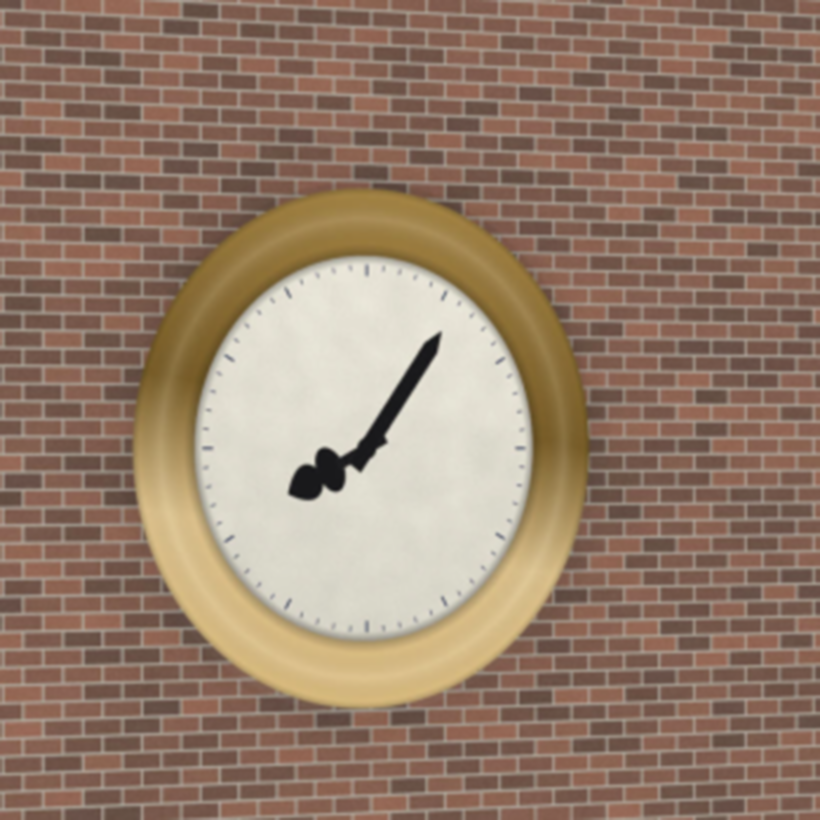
8h06
